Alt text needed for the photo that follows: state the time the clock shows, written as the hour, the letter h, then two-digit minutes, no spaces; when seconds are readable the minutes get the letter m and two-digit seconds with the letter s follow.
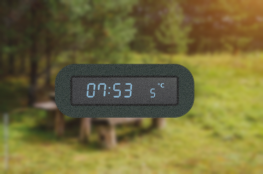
7h53
